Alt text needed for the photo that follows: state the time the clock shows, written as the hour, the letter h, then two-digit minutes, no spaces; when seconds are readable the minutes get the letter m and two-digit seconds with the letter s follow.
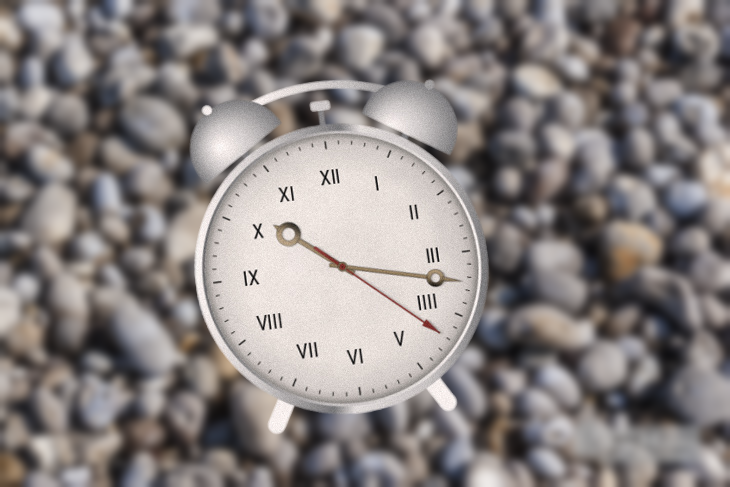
10h17m22s
